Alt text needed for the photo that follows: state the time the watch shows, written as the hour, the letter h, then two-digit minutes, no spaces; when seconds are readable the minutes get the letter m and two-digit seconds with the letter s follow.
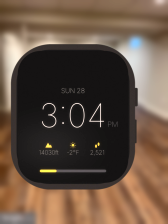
3h04
